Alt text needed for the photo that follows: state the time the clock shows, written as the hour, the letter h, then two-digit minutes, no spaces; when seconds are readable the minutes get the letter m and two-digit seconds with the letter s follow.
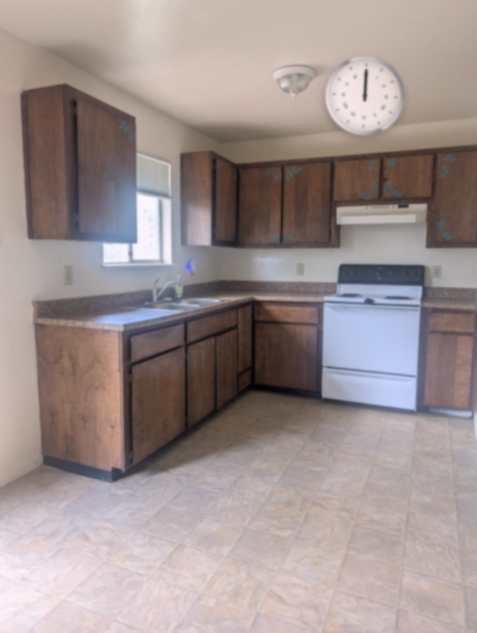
12h00
